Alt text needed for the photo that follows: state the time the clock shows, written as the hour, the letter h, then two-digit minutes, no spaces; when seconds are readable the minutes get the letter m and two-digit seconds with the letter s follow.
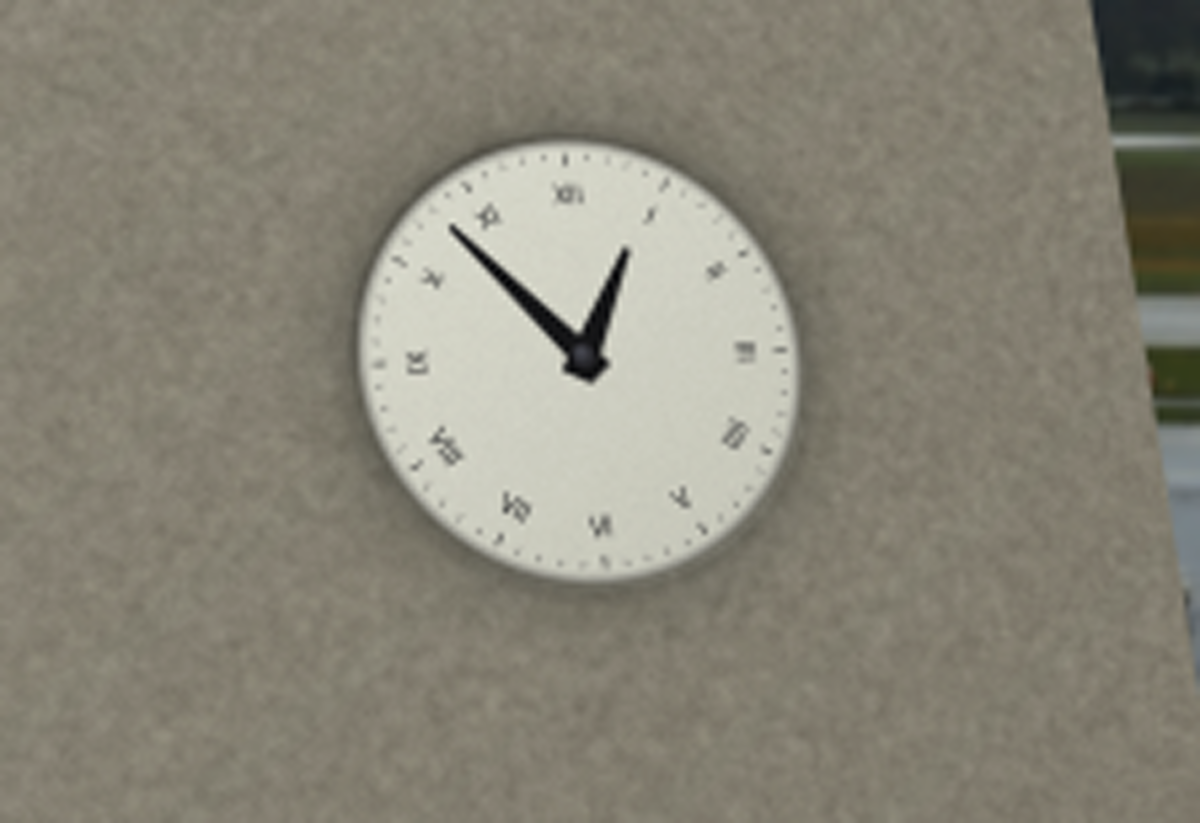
12h53
